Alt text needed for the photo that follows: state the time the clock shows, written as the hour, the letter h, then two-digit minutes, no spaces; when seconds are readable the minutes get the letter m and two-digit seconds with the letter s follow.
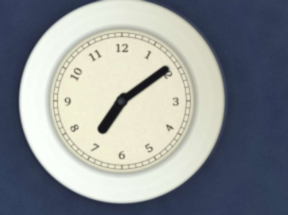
7h09
